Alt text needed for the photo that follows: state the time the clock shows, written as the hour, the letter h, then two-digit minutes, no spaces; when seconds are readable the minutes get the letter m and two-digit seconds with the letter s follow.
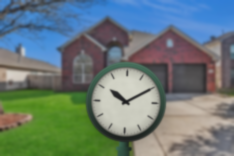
10h10
